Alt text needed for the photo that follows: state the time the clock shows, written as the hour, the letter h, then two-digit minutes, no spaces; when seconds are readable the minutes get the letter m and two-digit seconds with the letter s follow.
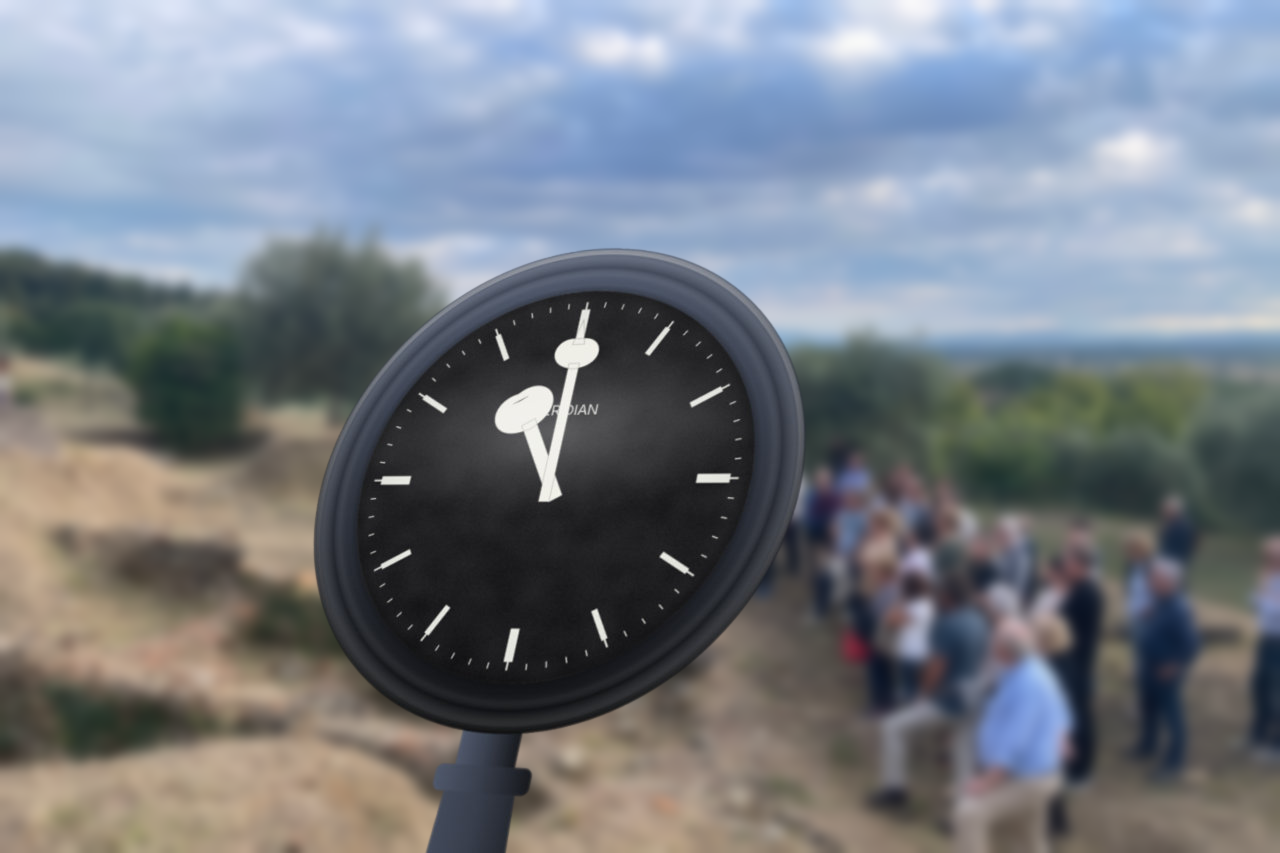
11h00
